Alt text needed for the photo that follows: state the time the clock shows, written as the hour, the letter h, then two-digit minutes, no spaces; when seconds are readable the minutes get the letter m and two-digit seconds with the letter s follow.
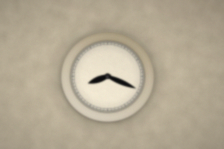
8h19
